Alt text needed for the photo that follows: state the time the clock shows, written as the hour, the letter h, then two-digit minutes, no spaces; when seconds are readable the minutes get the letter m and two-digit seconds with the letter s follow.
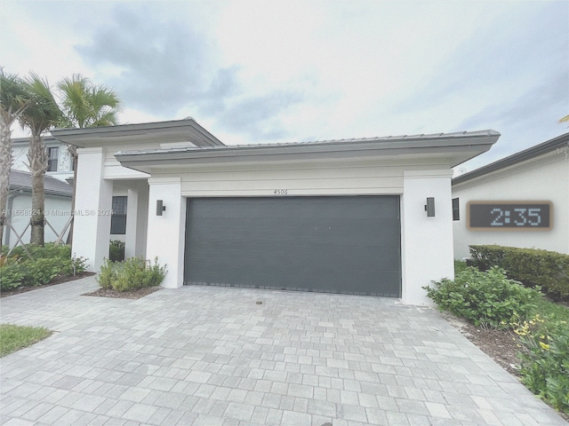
2h35
